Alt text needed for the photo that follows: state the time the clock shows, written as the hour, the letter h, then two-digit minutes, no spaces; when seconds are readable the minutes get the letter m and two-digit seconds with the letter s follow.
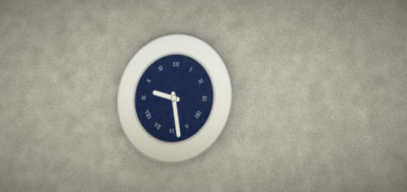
9h28
